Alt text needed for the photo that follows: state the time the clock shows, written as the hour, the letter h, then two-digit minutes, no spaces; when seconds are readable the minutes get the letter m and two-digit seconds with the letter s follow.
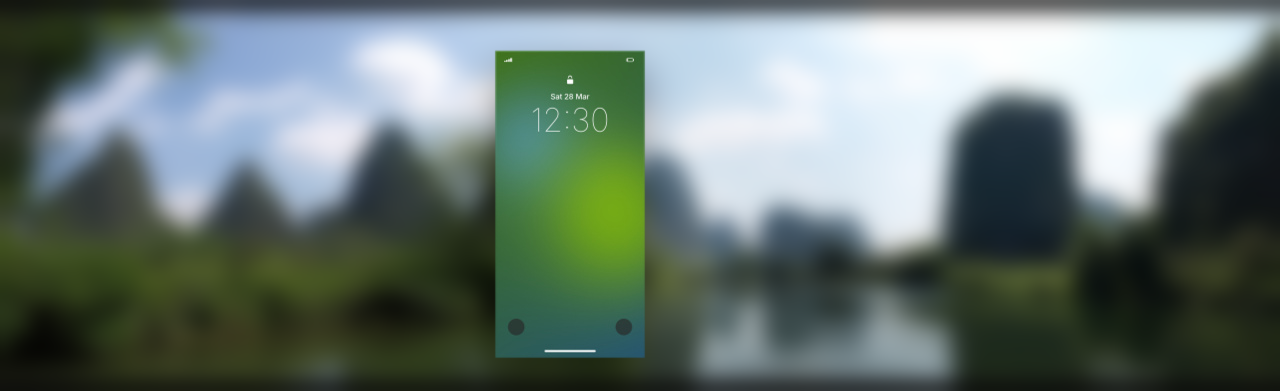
12h30
